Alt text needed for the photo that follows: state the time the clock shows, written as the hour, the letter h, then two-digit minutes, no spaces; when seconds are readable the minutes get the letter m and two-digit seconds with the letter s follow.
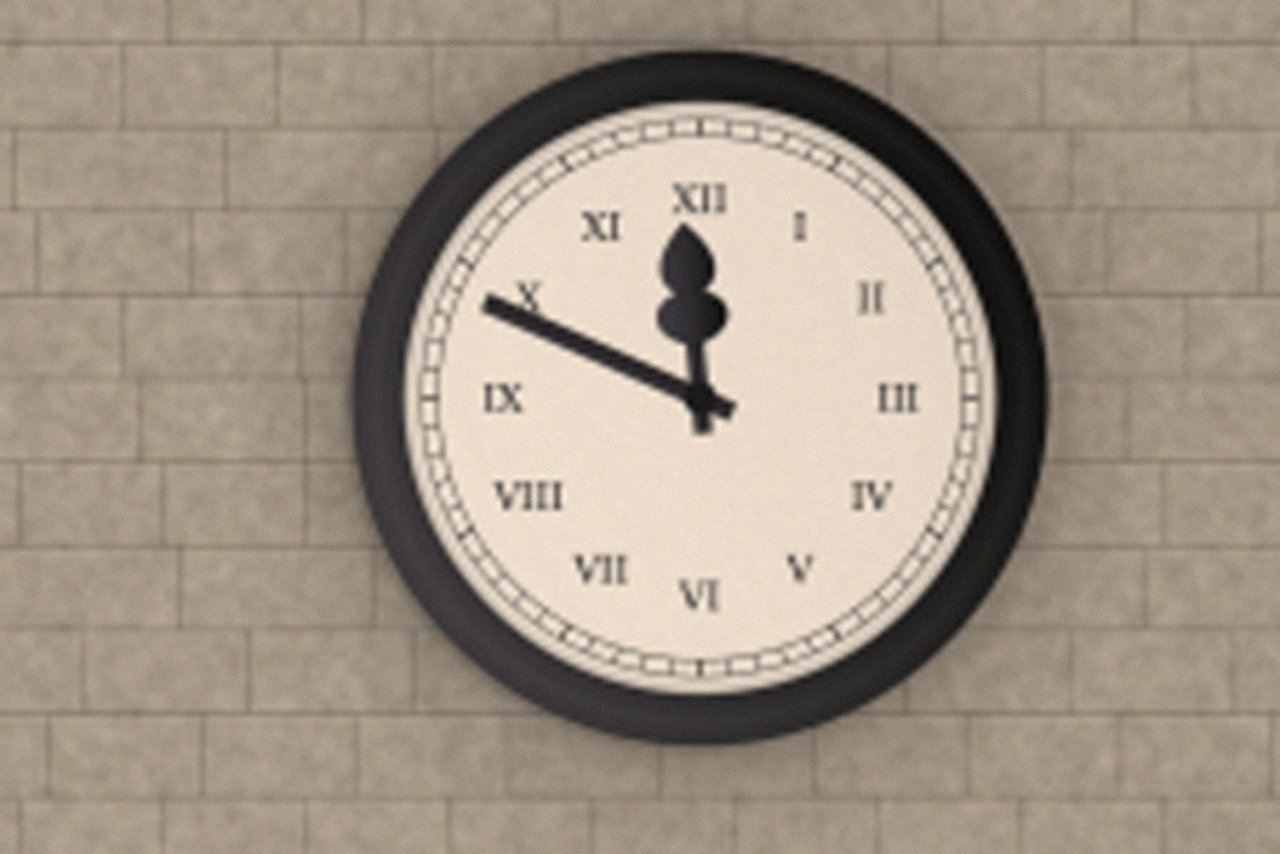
11h49
